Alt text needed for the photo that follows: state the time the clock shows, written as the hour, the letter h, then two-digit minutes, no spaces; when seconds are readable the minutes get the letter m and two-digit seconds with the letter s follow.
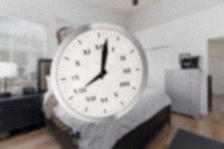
8h02
